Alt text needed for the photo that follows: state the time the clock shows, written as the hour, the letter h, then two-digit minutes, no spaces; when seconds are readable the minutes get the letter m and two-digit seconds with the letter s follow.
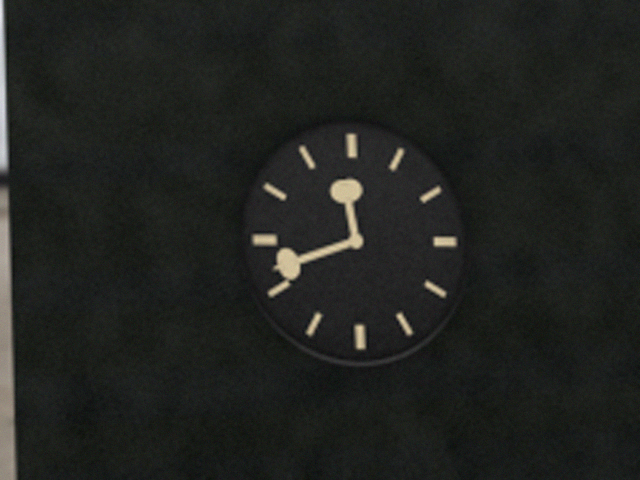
11h42
